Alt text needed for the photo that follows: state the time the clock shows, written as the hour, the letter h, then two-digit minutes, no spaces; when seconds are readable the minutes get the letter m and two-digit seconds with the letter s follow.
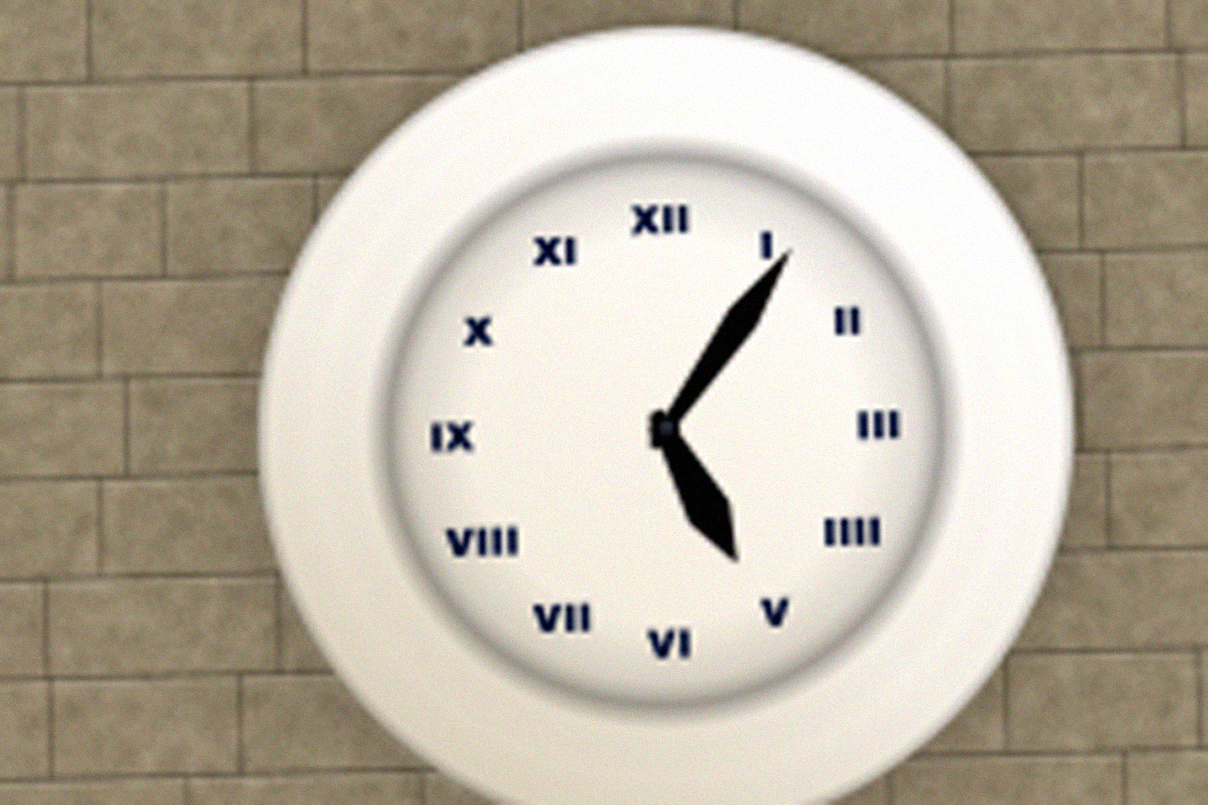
5h06
